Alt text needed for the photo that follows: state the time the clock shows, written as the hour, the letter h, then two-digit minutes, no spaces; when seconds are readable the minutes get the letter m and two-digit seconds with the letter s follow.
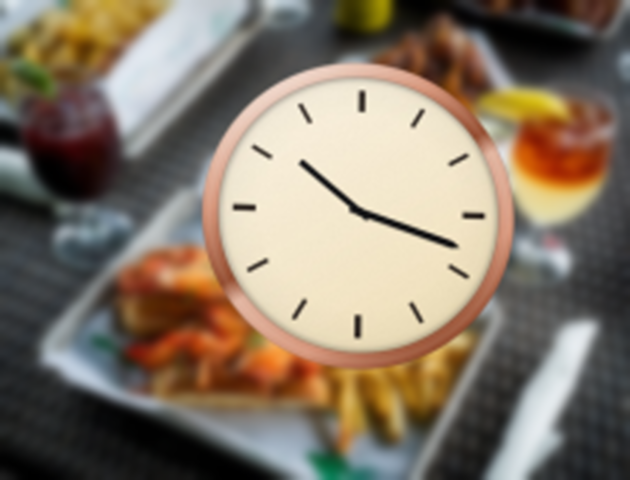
10h18
